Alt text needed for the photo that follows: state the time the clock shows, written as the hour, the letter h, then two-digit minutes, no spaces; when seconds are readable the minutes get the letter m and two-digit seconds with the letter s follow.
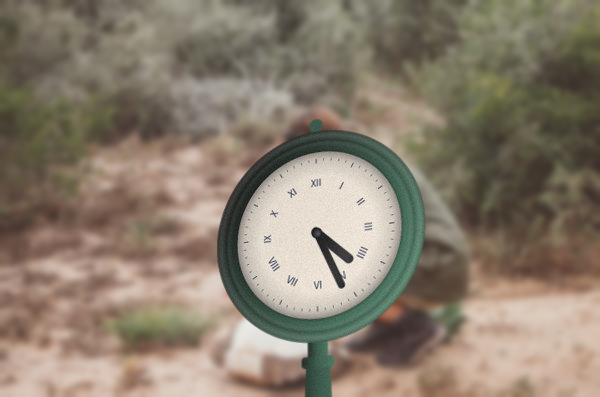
4h26
